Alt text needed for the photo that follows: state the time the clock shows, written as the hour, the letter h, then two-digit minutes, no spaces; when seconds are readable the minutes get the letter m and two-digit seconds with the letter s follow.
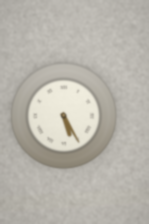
5h25
